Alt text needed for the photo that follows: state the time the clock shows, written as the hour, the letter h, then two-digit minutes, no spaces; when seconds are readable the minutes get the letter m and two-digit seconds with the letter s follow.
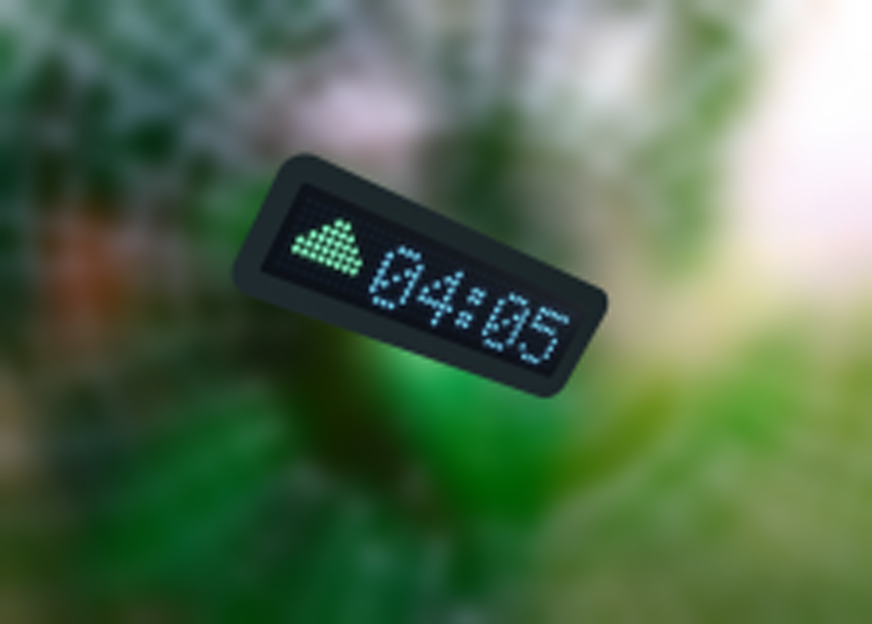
4h05
